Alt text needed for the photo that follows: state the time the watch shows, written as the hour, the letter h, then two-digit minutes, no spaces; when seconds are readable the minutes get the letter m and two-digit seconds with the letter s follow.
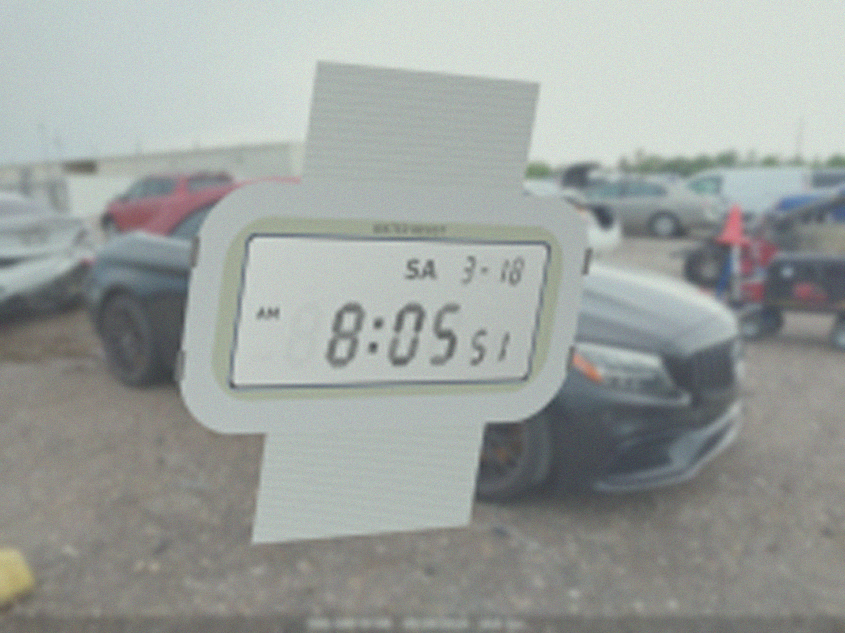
8h05m51s
